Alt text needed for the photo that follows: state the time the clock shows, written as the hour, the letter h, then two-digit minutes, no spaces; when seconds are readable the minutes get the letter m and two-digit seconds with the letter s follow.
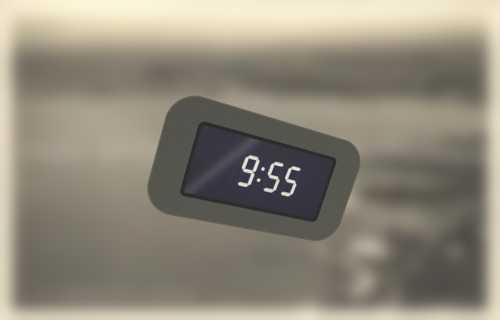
9h55
